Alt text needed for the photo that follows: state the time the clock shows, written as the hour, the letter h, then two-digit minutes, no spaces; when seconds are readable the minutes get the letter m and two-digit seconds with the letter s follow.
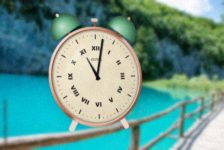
11h02
